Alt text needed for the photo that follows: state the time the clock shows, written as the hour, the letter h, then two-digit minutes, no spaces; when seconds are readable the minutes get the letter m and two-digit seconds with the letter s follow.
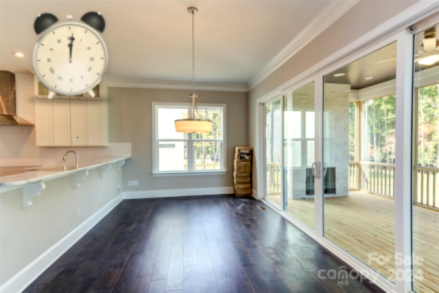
12h01
